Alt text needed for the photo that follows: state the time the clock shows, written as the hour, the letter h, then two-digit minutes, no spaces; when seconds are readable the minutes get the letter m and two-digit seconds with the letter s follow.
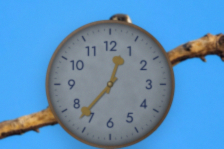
12h37
